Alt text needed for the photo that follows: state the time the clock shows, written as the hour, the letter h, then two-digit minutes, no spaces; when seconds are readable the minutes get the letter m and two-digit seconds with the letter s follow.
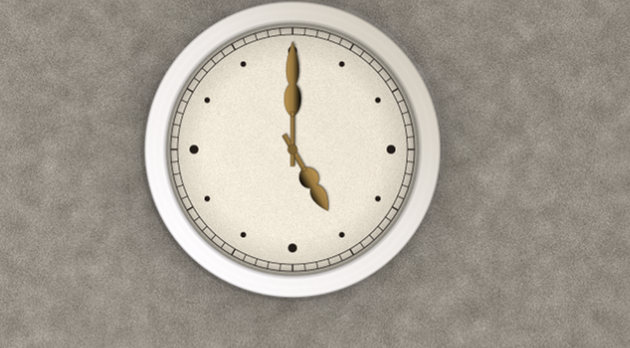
5h00
